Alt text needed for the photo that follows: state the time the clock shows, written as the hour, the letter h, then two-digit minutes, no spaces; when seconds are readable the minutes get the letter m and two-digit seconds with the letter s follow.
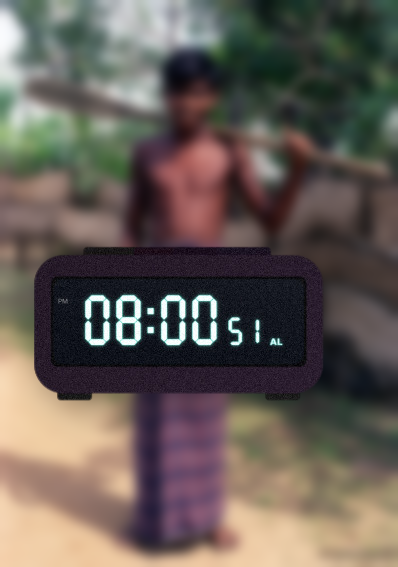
8h00m51s
